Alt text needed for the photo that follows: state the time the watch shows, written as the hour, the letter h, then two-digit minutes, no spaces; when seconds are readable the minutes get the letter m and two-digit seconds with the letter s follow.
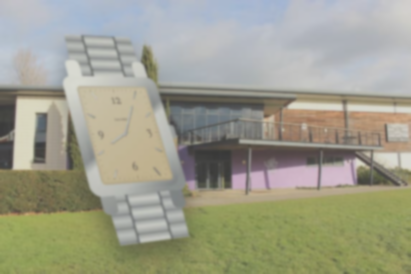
8h05
